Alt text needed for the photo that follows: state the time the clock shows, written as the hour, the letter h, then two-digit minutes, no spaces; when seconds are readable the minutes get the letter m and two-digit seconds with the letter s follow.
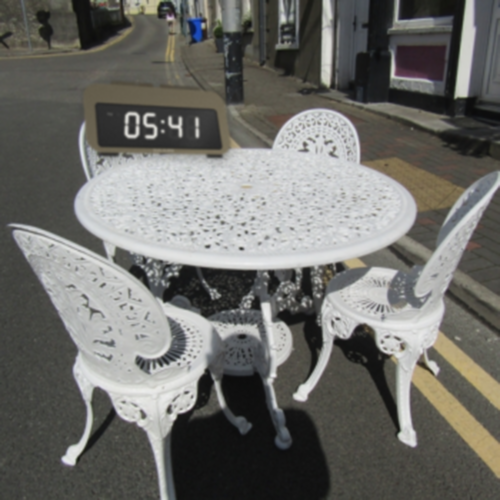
5h41
